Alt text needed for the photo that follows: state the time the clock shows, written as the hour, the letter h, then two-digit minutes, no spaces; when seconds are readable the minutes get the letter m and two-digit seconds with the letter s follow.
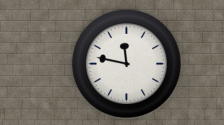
11h47
